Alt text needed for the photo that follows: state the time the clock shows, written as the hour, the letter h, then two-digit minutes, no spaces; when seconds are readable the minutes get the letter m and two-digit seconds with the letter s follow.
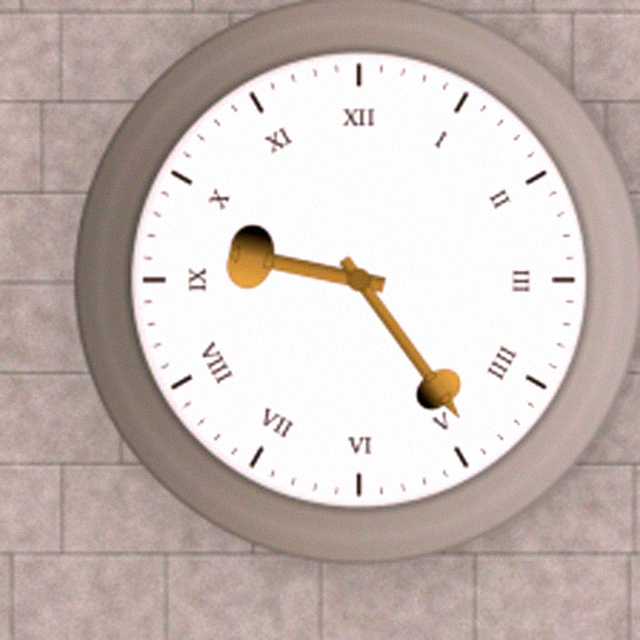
9h24
